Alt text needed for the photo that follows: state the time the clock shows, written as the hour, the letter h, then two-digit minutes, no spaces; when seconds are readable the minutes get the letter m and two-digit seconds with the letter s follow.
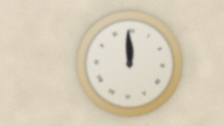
11h59
